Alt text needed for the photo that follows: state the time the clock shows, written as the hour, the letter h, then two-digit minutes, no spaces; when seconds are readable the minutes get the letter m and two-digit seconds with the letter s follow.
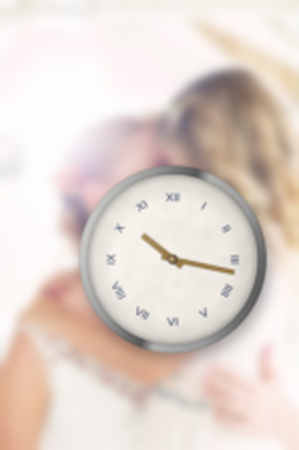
10h17
